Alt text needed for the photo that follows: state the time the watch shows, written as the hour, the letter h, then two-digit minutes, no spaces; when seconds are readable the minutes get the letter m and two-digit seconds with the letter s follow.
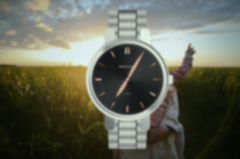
7h05
